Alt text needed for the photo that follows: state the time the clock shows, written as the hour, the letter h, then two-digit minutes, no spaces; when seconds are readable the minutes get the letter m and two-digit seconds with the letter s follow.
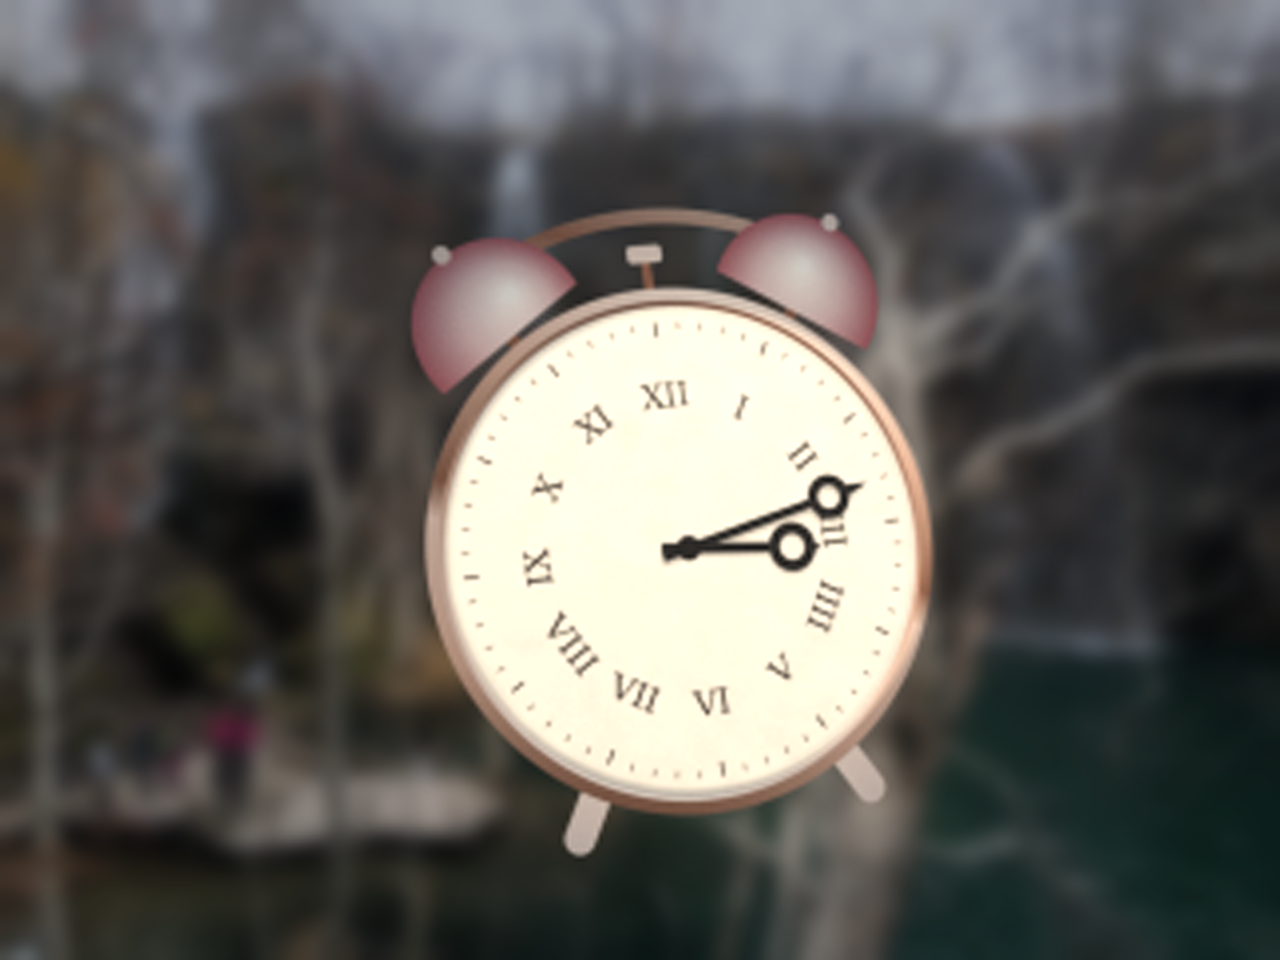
3h13
